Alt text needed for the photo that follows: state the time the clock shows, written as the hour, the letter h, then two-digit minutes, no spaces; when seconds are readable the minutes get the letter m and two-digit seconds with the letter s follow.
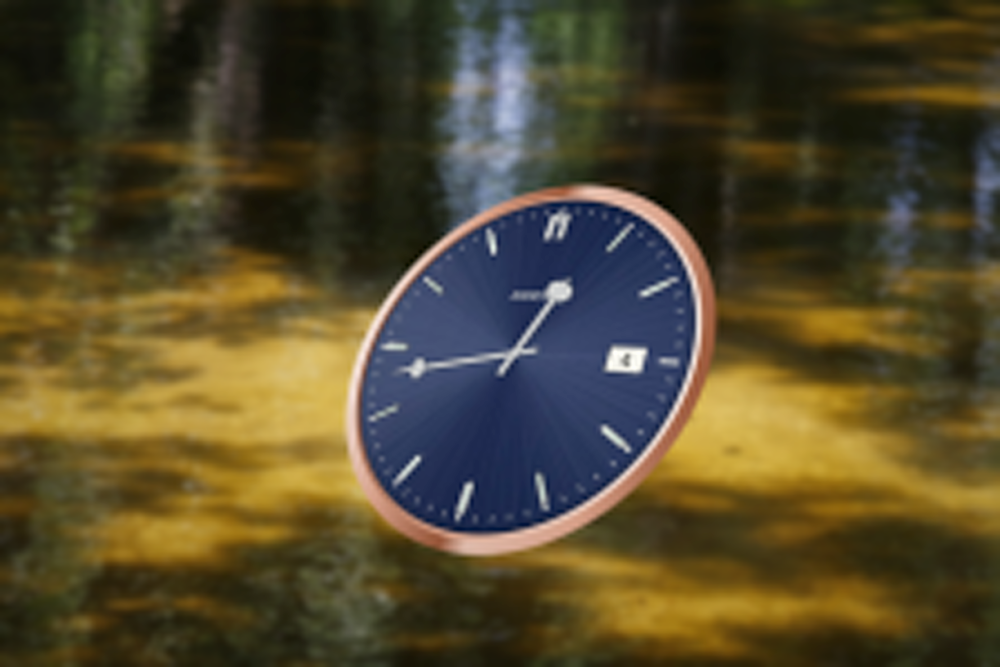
12h43
